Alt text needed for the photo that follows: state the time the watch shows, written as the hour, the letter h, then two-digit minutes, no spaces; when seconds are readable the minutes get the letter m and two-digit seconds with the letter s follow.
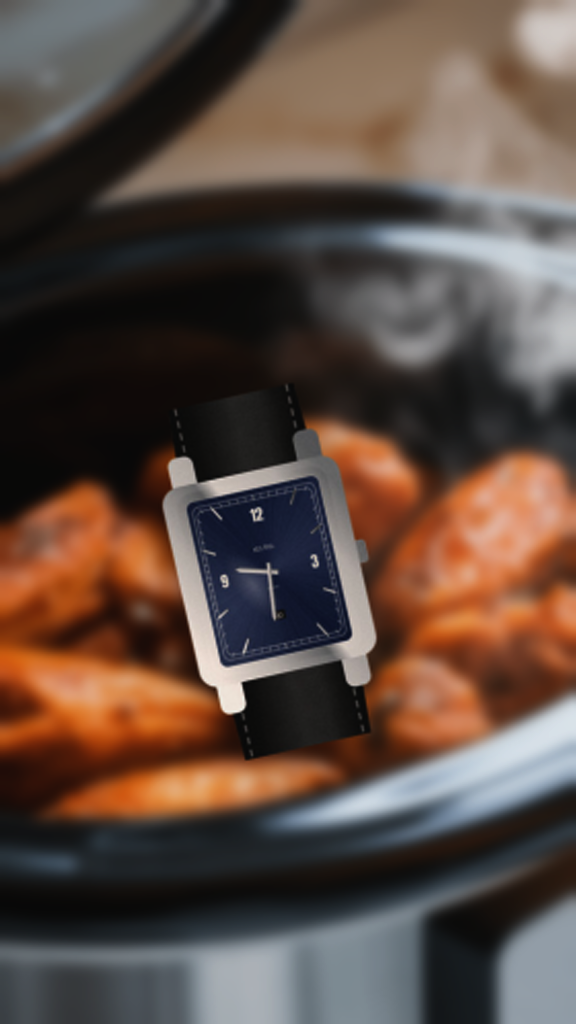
9h31
